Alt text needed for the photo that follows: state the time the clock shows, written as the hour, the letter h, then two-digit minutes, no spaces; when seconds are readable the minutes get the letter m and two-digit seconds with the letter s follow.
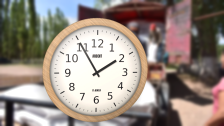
1h55
